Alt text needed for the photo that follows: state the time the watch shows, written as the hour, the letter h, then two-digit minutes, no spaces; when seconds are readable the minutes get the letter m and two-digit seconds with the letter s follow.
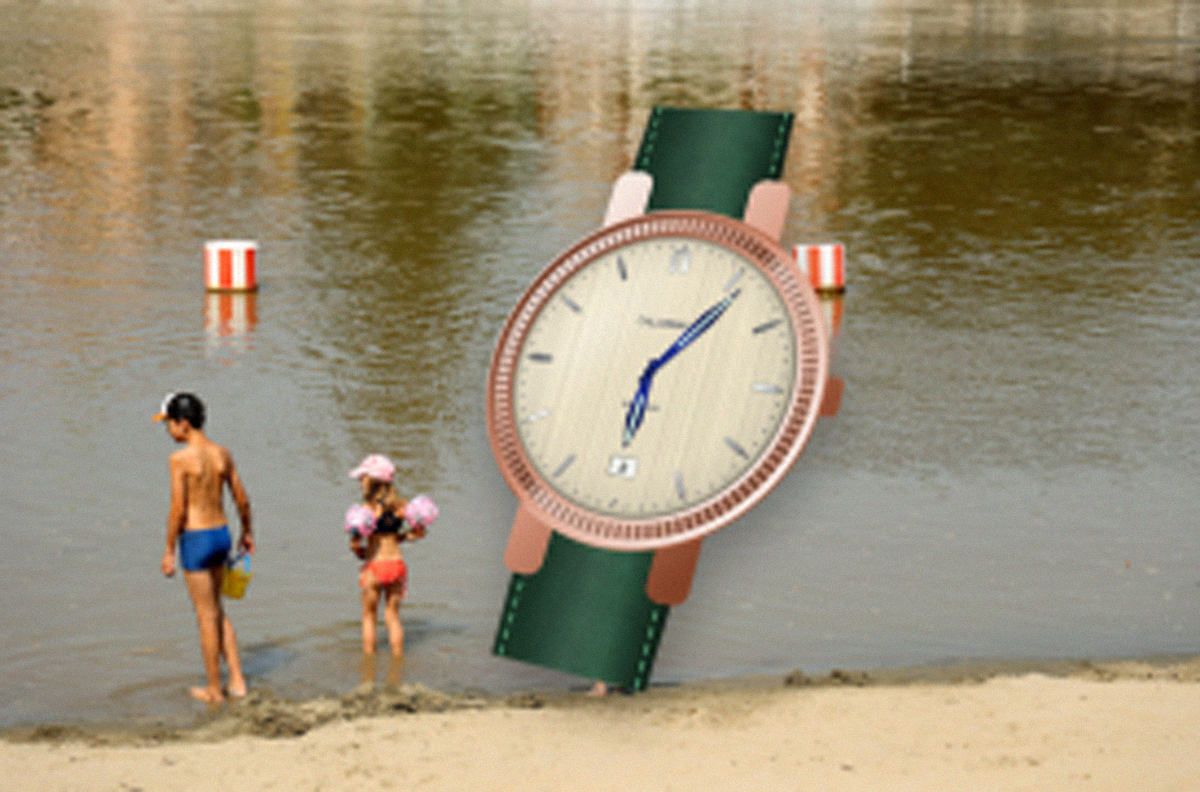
6h06
